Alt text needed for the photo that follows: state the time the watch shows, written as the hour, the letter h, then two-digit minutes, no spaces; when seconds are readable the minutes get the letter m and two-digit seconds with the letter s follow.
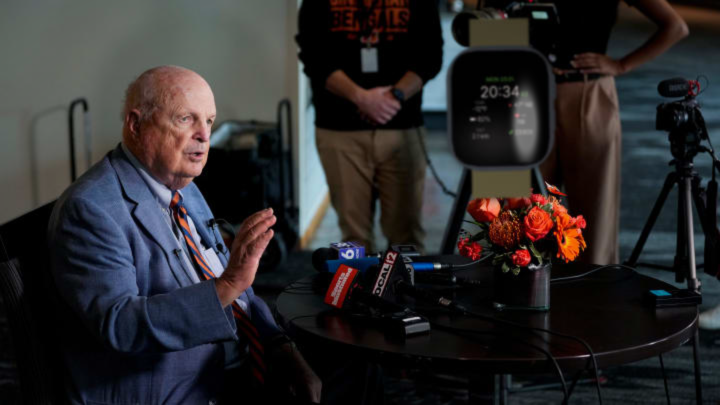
20h34
